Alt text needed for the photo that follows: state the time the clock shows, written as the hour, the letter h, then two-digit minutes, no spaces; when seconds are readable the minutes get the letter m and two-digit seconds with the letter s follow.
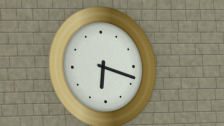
6h18
